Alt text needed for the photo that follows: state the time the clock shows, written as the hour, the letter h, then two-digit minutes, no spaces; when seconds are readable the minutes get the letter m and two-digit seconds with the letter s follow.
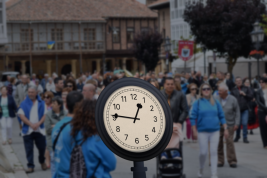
12h46
